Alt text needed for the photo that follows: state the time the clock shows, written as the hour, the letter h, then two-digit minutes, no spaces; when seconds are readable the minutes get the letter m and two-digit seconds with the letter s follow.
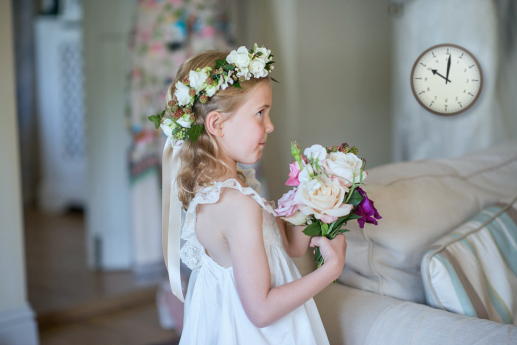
10h01
